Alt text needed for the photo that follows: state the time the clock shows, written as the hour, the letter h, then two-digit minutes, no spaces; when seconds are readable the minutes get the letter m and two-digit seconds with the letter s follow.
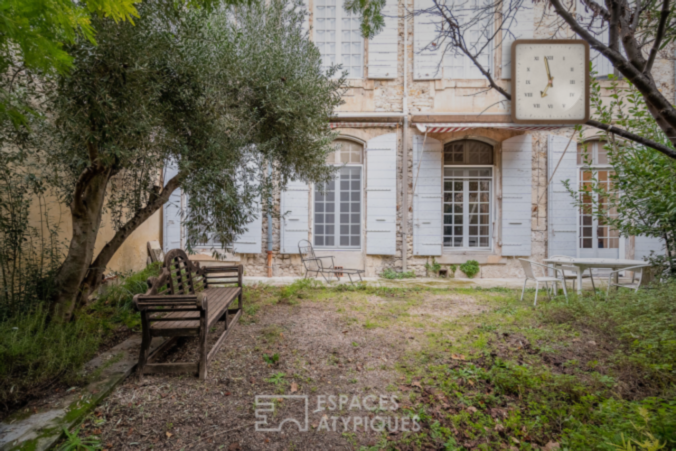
6h58
